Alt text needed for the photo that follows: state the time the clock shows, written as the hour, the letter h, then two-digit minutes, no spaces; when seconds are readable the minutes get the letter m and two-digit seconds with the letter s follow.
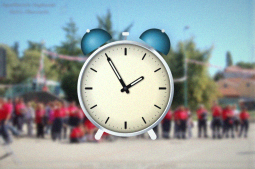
1h55
